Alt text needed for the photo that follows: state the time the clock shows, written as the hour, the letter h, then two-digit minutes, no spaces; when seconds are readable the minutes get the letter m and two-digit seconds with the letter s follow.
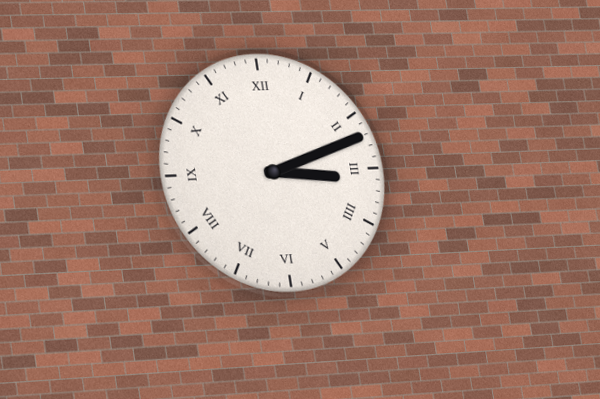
3h12
